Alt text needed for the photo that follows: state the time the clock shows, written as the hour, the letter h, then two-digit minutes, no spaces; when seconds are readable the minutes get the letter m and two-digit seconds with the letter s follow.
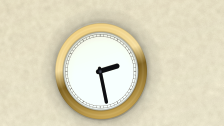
2h28
